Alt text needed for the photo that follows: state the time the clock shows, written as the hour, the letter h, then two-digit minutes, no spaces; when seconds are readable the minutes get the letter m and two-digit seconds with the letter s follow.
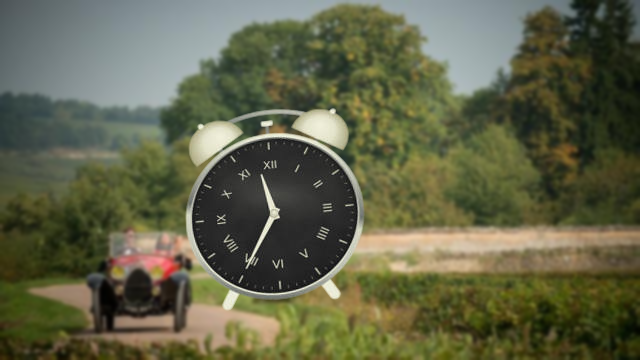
11h35
